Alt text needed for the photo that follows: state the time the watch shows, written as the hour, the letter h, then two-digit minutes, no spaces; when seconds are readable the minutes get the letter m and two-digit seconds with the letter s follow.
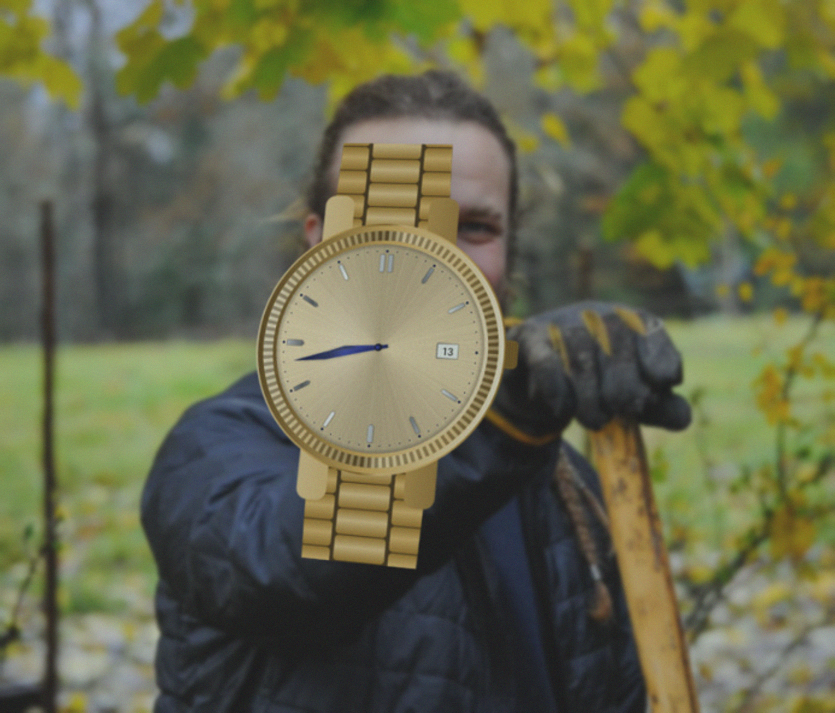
8h43
